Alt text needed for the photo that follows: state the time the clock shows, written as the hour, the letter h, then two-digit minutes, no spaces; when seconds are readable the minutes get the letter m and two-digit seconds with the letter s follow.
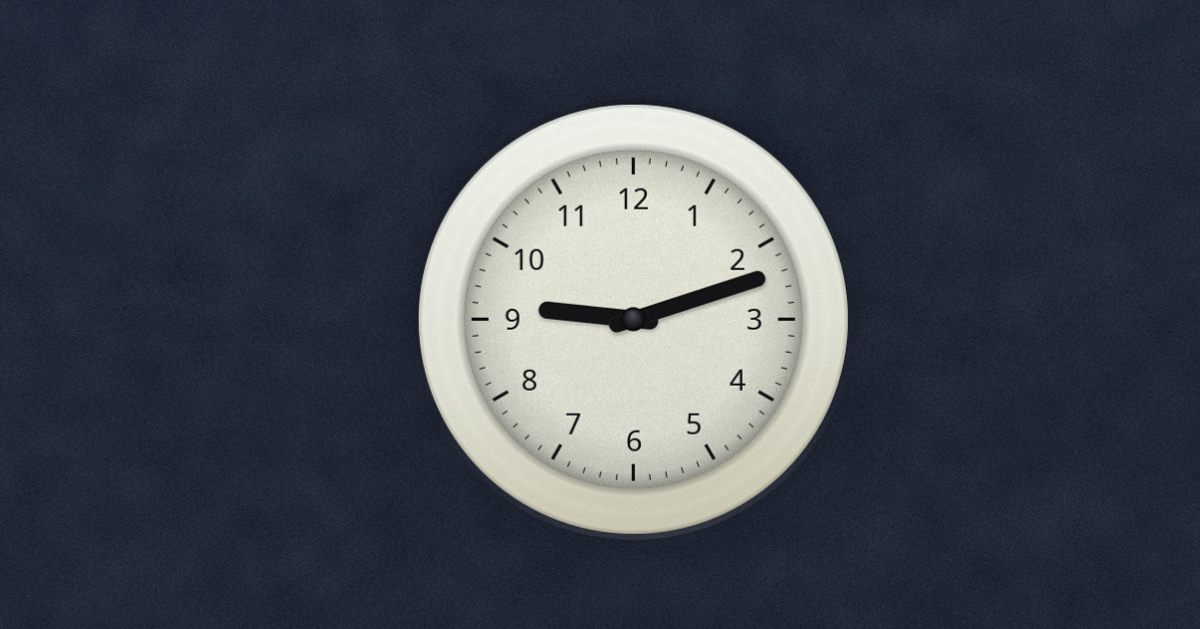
9h12
